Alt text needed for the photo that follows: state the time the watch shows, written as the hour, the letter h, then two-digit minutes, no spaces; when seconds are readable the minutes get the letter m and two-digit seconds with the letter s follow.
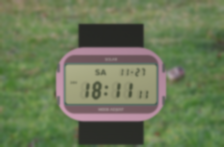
18h11
